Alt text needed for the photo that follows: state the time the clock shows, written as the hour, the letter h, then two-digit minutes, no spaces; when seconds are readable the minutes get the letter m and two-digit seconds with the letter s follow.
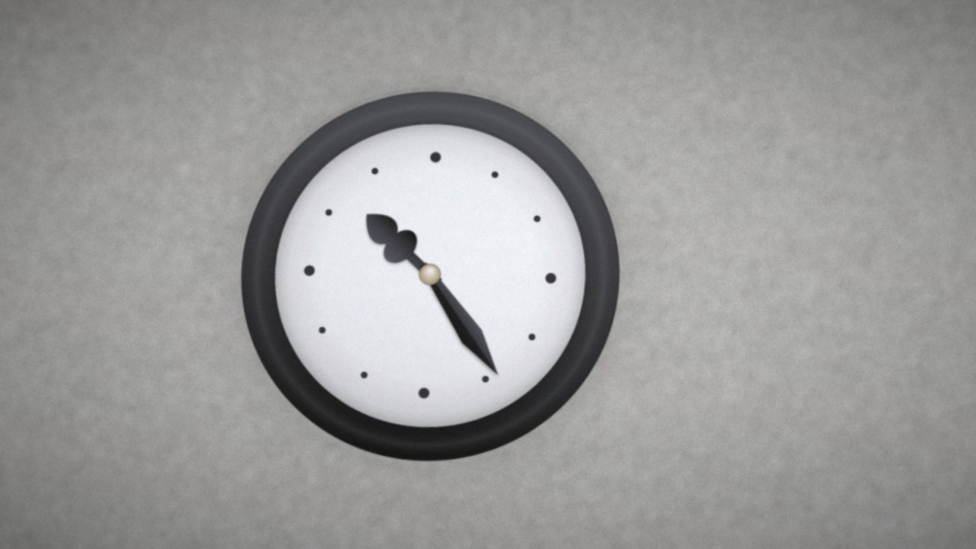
10h24
